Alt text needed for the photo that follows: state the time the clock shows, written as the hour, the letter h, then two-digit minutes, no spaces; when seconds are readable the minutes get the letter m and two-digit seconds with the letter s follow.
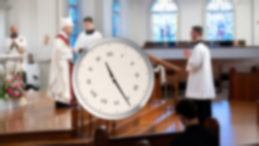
11h26
